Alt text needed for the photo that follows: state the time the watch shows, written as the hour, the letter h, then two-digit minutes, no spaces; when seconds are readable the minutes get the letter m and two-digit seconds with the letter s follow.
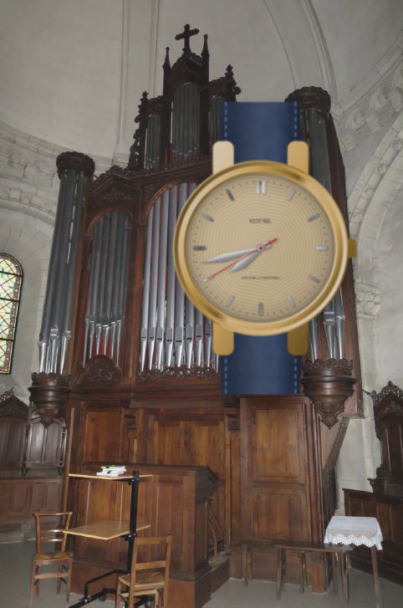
7h42m40s
